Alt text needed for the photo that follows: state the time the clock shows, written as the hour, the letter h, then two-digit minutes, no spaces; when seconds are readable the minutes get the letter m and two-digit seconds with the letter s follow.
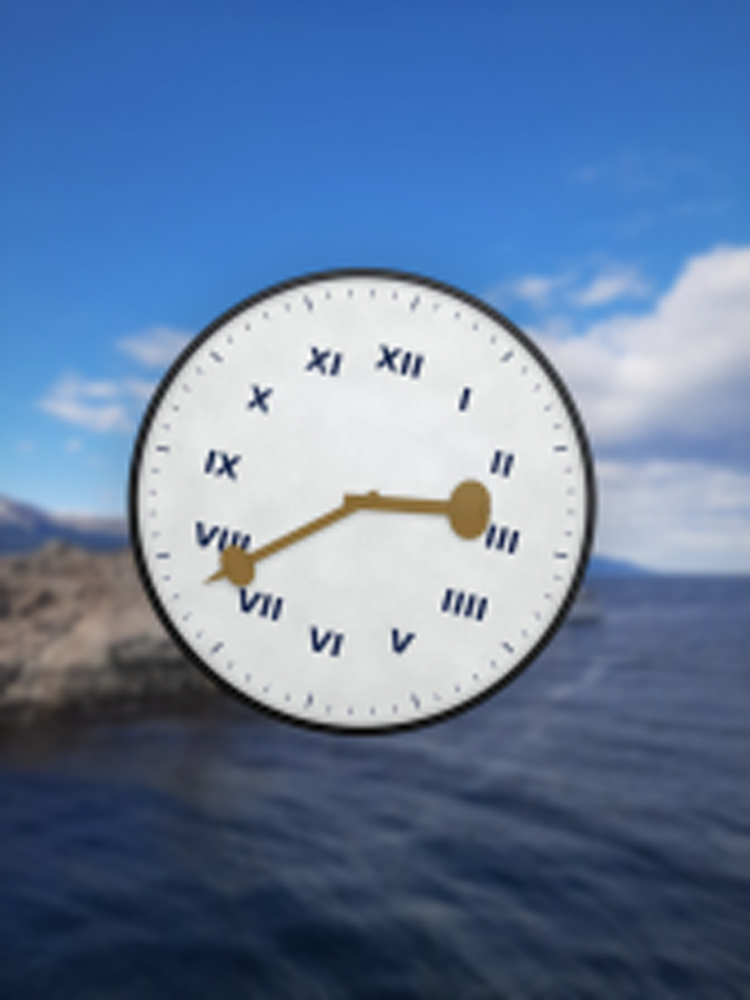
2h38
